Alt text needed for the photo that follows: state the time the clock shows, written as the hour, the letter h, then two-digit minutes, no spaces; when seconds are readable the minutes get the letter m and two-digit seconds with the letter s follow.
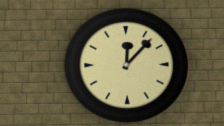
12h07
